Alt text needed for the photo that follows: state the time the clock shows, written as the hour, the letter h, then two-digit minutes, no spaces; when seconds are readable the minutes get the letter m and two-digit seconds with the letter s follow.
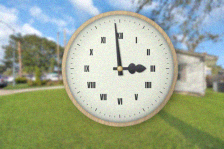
2h59
